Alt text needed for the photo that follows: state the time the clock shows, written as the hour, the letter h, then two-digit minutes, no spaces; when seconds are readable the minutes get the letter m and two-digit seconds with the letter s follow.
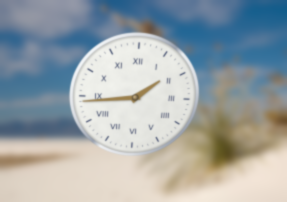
1h44
